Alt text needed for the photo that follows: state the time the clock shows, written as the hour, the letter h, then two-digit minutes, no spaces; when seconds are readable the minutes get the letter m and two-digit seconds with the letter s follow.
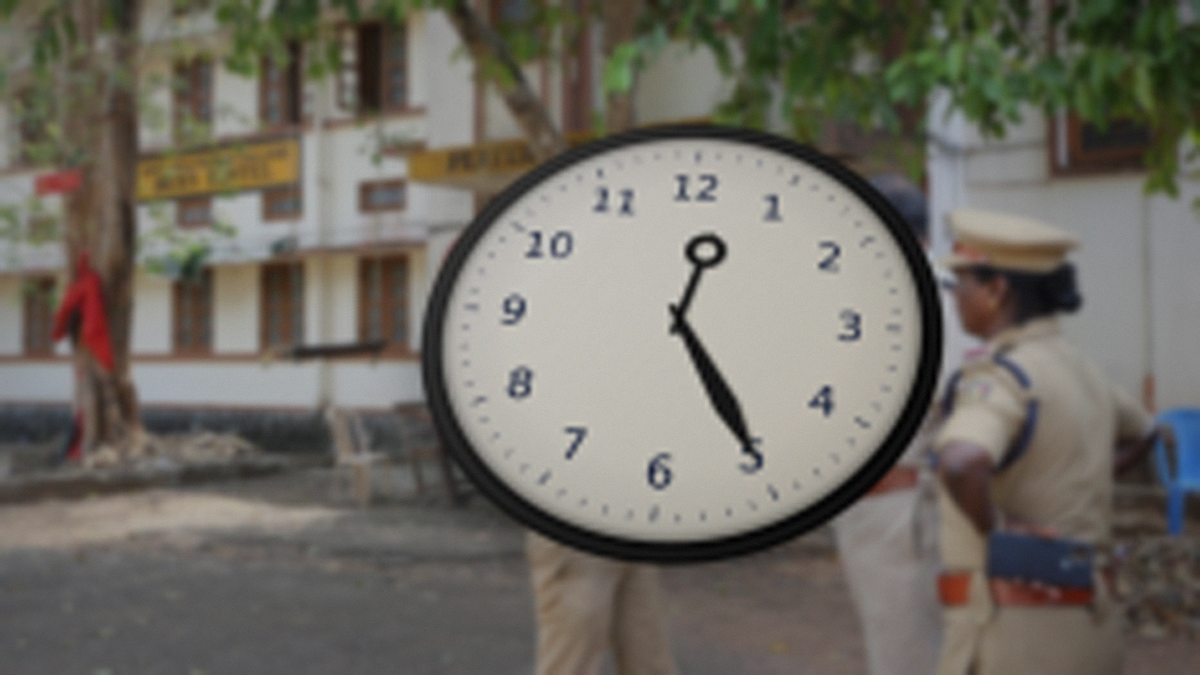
12h25
